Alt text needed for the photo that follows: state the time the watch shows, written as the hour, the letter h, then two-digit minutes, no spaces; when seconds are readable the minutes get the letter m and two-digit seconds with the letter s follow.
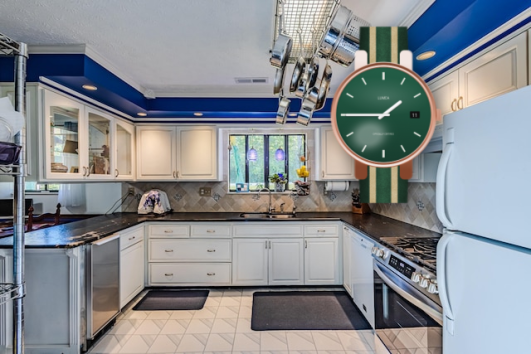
1h45
